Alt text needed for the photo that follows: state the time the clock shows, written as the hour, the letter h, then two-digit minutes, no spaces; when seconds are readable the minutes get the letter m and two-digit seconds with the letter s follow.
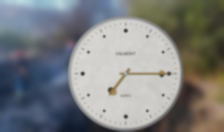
7h15
